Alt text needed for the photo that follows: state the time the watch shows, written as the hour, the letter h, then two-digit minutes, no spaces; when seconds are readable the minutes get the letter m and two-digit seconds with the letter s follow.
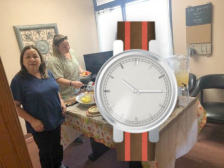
10h15
